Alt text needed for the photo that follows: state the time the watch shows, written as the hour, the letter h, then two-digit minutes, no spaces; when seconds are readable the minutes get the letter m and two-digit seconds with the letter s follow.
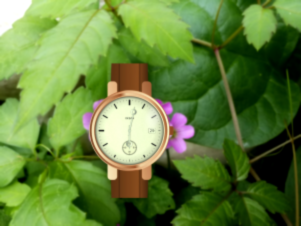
6h02
